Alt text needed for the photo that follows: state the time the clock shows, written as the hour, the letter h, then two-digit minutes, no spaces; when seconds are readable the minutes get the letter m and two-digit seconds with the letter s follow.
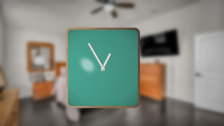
12h55
